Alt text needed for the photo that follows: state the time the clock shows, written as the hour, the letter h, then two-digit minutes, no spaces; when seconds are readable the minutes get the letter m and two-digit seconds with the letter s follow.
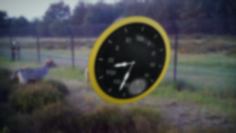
8h32
